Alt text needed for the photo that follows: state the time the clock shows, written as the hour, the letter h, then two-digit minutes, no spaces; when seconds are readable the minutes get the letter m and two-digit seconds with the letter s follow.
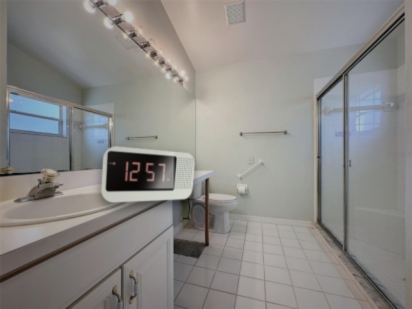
12h57
